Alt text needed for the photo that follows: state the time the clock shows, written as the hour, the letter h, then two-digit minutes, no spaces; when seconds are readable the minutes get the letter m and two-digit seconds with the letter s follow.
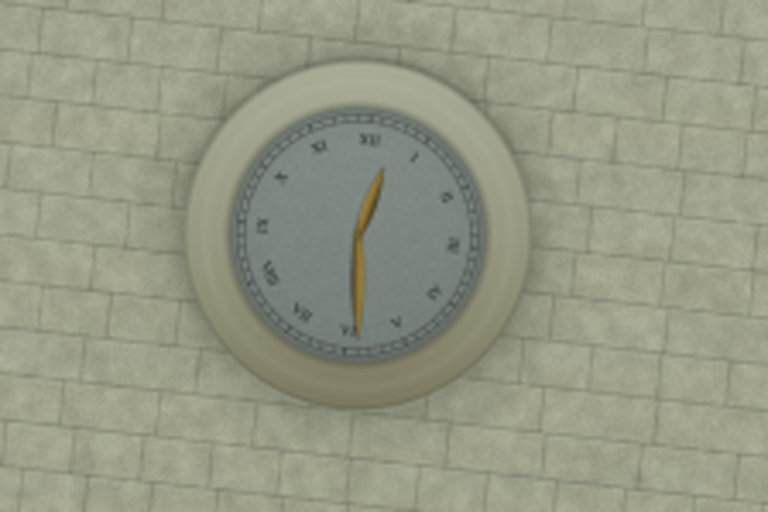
12h29
